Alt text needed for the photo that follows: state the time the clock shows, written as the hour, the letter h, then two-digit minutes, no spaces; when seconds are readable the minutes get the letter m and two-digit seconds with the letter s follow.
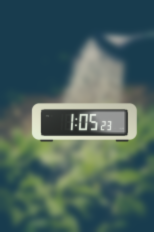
1h05m23s
